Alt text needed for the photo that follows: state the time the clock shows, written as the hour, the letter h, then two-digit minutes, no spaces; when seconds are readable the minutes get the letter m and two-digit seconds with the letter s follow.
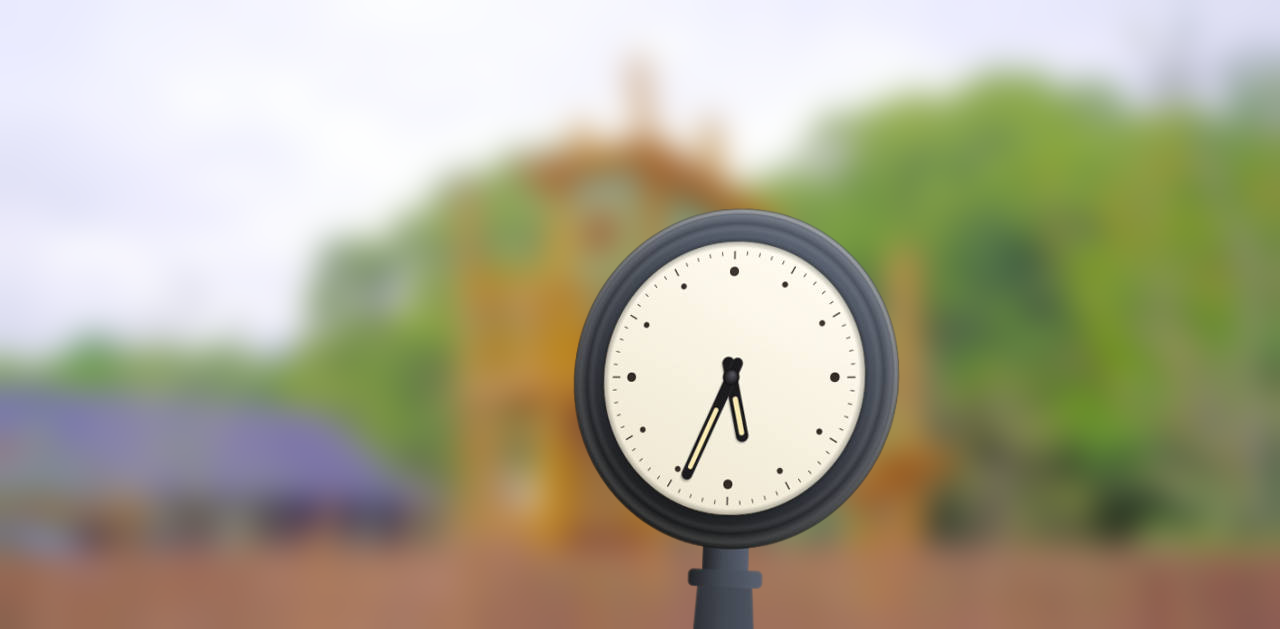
5h34
